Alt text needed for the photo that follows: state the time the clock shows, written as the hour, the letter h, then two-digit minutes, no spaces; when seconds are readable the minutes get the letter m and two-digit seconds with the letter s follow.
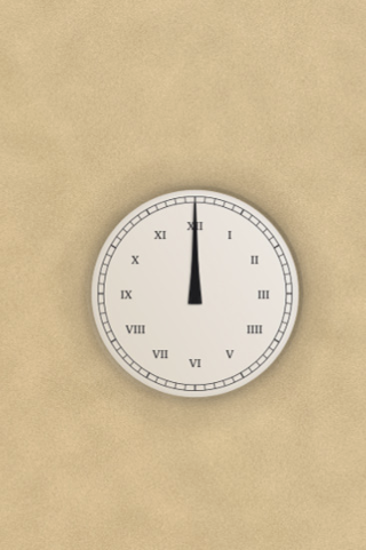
12h00
